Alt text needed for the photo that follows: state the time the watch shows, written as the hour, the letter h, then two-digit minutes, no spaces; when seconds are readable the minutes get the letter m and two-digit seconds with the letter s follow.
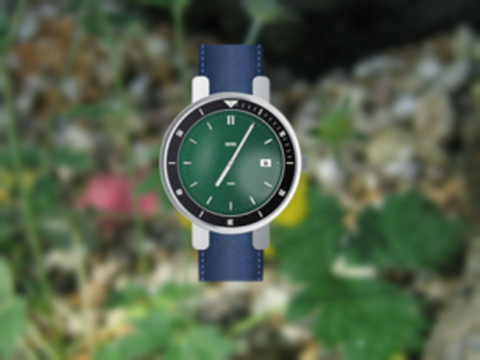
7h05
